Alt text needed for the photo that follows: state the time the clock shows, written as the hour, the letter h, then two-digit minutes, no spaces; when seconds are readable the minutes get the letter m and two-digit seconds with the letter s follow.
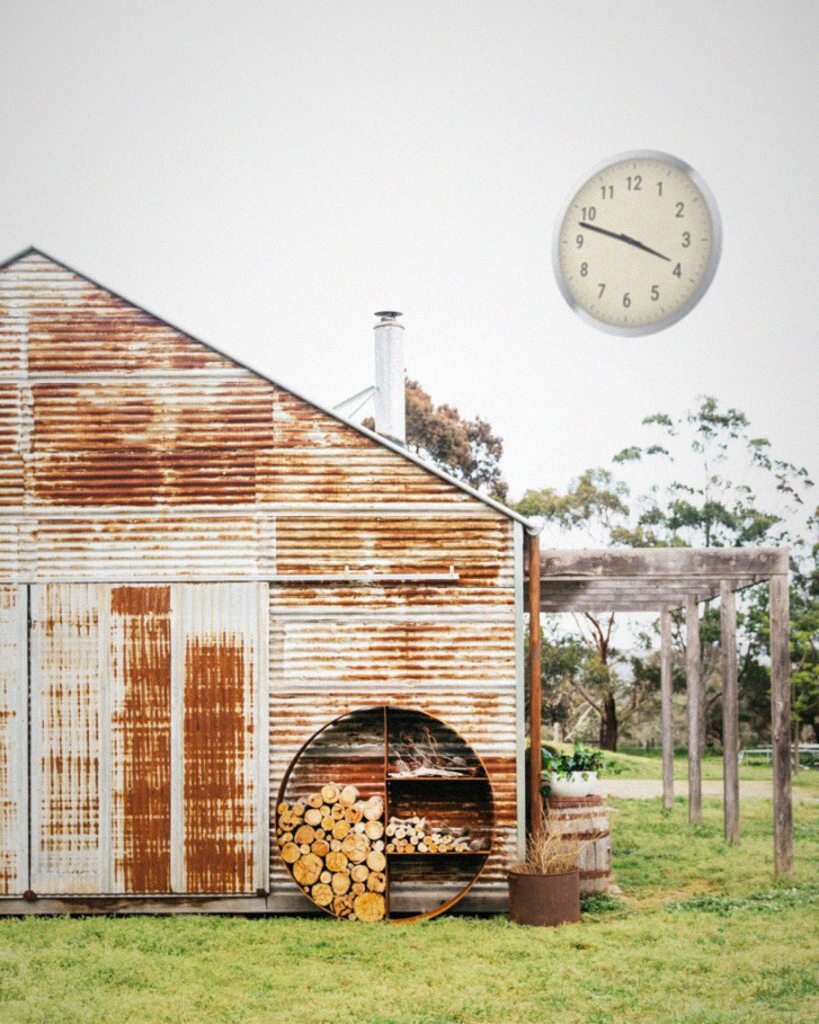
3h48
